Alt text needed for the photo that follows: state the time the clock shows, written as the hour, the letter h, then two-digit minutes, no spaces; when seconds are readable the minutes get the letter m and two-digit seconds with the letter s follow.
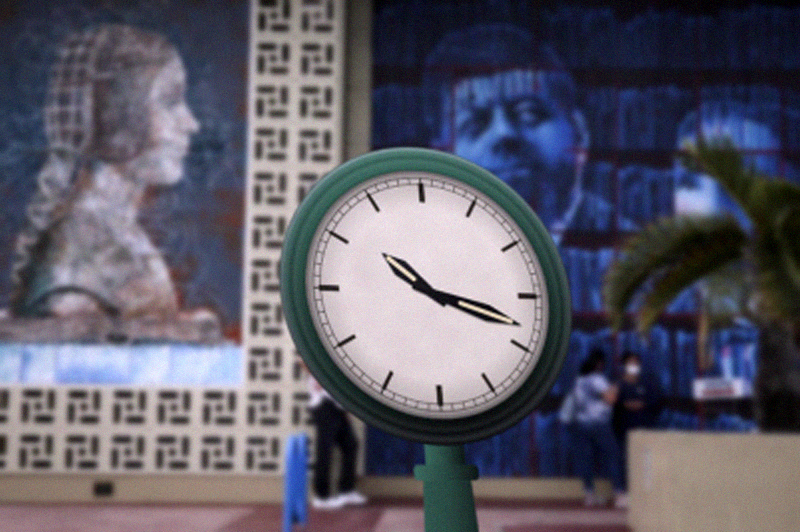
10h18
